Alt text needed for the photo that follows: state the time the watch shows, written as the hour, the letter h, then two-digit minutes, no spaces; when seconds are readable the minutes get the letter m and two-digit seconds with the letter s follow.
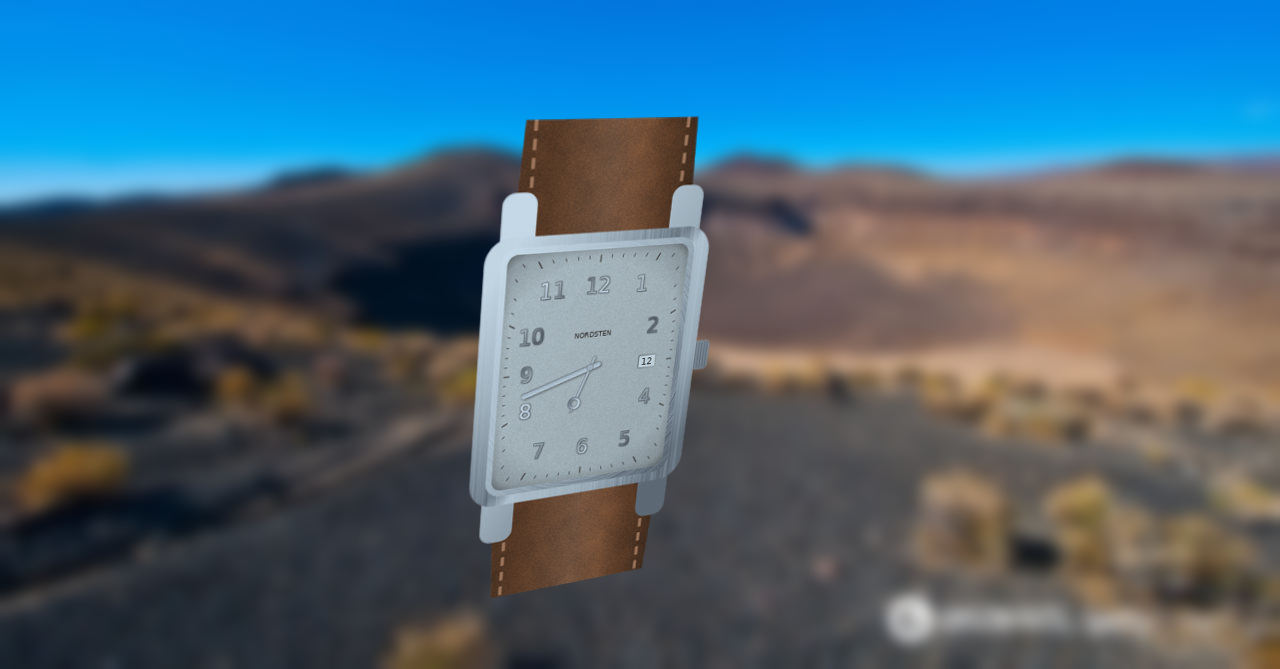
6h42
